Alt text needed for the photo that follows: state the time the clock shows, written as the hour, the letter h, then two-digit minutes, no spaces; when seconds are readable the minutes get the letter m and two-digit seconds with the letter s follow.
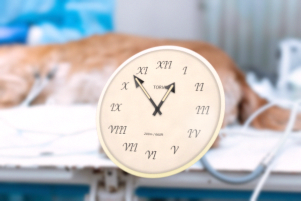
12h53
